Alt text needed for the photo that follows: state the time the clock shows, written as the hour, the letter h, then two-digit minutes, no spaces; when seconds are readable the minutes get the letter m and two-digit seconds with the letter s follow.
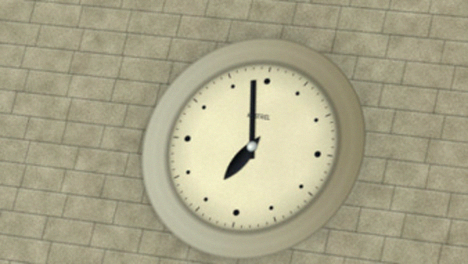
6h58
